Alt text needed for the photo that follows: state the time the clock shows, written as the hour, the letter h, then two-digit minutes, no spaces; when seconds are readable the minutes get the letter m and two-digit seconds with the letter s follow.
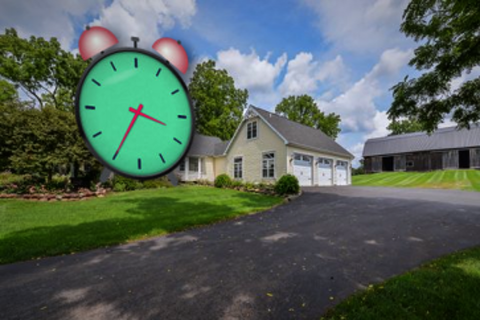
3h35
